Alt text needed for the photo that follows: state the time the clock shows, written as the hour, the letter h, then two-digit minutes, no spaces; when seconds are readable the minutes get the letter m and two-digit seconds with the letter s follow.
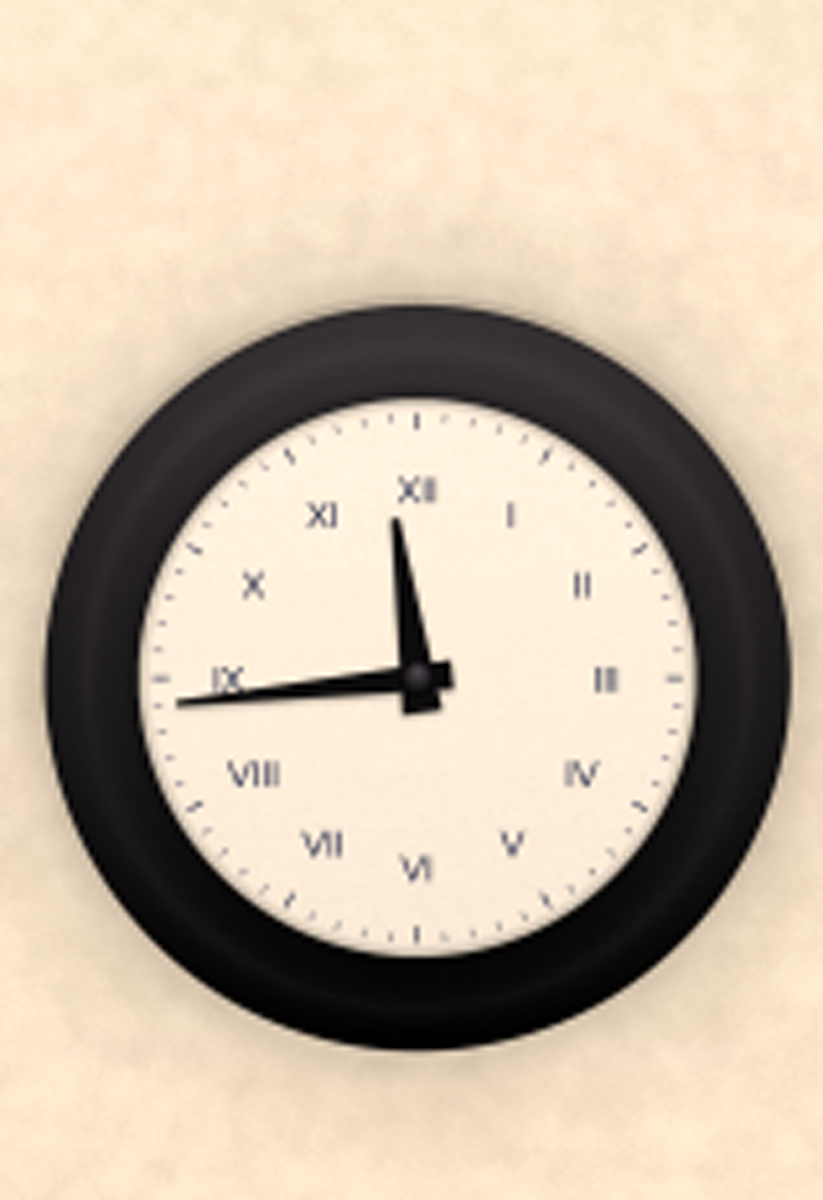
11h44
